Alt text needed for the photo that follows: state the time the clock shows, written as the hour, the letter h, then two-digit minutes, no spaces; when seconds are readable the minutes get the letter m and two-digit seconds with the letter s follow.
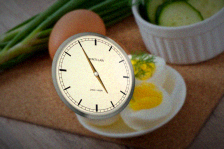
4h55
